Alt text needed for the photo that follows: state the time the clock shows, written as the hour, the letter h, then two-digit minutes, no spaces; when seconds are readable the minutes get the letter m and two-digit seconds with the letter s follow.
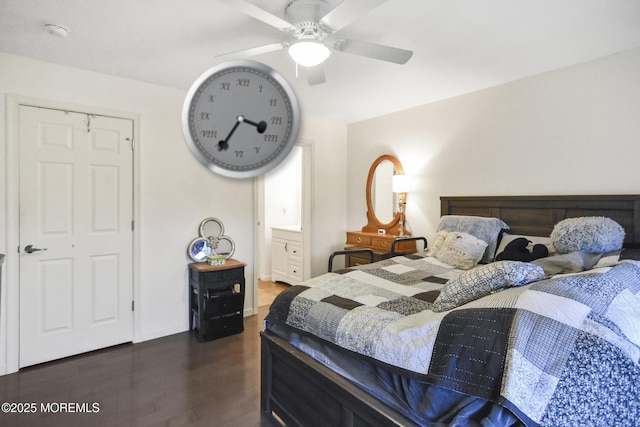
3h35
